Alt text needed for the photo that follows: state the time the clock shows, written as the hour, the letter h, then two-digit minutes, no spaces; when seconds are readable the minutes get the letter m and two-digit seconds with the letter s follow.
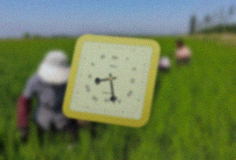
8h27
